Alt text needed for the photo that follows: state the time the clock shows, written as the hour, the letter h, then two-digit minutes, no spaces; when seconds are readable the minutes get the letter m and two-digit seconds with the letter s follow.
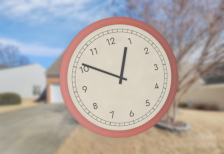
12h51
